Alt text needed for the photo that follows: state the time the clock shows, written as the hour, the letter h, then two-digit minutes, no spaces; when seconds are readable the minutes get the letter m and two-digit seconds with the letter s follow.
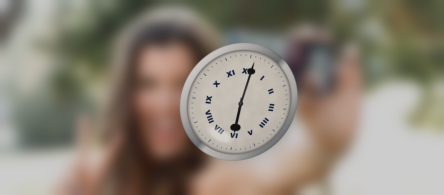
6h01
